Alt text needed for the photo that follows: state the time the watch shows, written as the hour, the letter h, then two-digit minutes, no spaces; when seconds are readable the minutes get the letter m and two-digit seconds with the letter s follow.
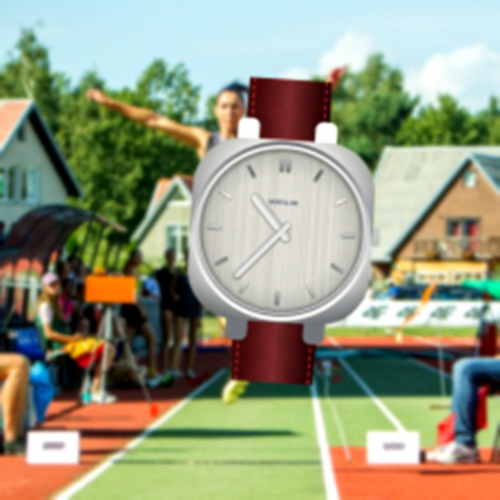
10h37
